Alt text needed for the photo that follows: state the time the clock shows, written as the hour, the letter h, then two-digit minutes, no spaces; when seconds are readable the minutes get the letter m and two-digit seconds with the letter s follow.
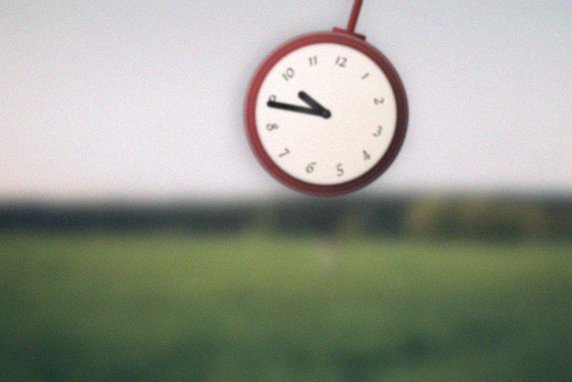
9h44
